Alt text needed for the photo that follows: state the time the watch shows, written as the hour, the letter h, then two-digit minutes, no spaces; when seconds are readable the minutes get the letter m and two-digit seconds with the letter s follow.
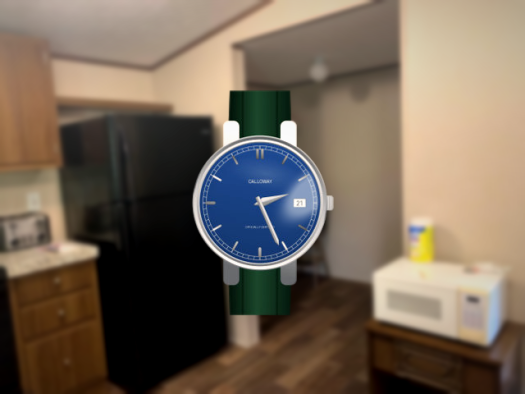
2h26
